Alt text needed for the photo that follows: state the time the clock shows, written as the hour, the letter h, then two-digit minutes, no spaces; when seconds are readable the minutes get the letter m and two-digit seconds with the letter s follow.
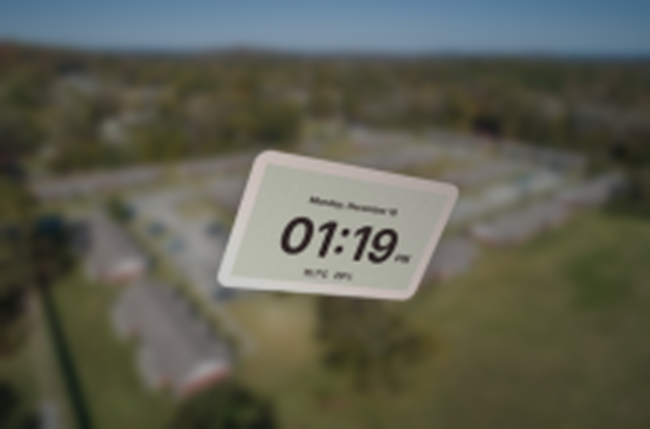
1h19
